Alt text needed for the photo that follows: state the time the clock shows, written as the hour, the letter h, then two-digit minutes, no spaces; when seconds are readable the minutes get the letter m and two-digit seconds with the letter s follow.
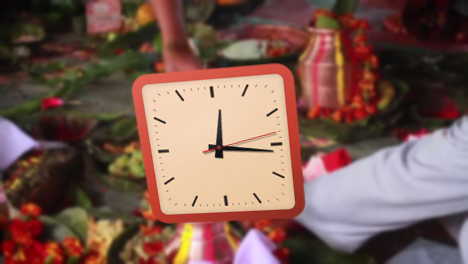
12h16m13s
